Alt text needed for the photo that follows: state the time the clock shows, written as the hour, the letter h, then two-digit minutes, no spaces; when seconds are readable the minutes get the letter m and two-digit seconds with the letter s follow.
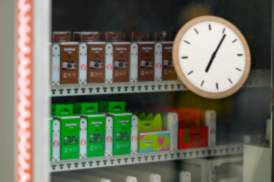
7h06
